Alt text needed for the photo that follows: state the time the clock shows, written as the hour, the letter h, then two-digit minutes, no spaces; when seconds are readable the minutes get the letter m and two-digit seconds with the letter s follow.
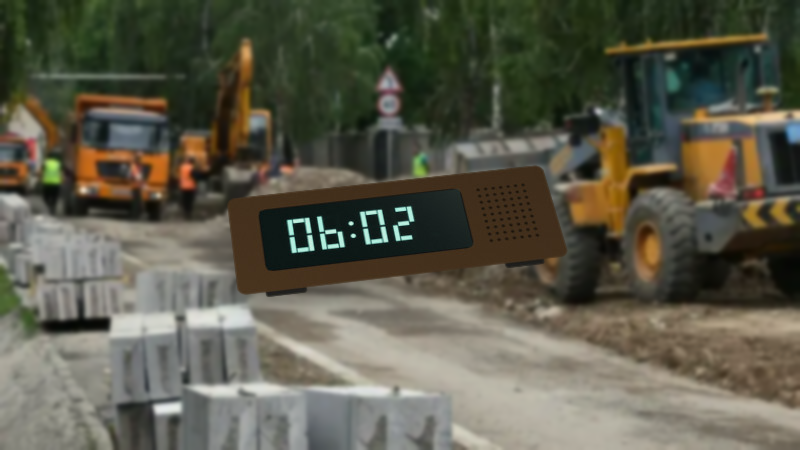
6h02
